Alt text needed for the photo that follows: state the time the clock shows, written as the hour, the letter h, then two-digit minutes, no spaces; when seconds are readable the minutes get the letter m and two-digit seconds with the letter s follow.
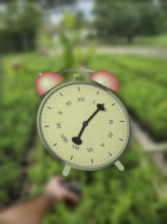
7h08
